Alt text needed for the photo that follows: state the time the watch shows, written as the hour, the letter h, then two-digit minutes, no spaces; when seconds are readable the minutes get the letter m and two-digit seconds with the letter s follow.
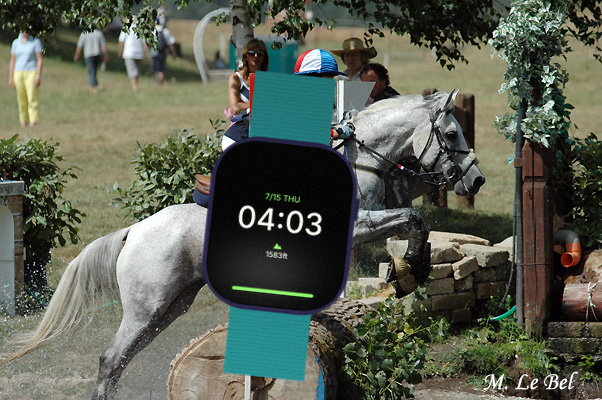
4h03
